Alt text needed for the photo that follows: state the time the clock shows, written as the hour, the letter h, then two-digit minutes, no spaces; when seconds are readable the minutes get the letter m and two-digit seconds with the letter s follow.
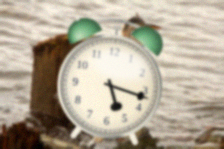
5h17
